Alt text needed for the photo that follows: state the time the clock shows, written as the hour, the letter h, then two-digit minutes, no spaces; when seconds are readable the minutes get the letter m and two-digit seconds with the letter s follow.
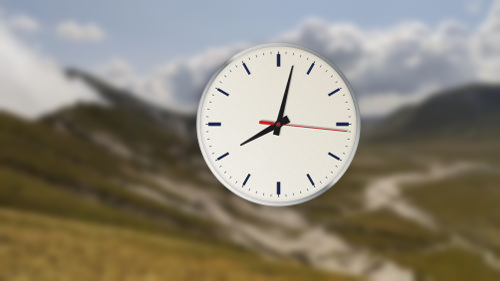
8h02m16s
